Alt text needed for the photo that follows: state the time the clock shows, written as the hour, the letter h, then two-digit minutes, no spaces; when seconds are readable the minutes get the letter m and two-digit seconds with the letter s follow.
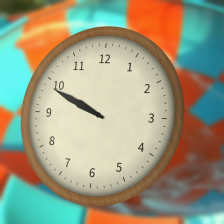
9h49
